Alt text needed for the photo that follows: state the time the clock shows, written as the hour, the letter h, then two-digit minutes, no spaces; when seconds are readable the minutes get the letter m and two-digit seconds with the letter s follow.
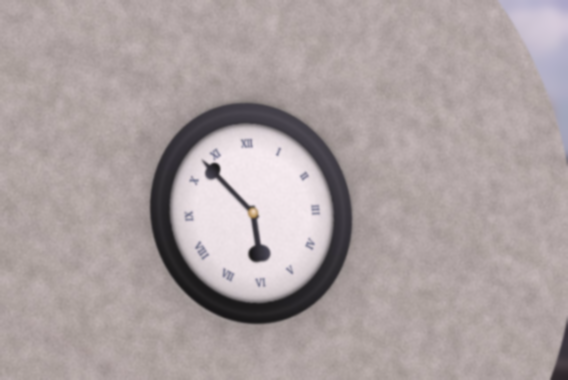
5h53
